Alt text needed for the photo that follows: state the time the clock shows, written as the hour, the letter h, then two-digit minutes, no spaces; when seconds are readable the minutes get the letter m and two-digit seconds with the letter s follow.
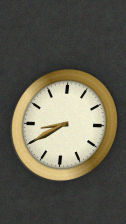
8h40
